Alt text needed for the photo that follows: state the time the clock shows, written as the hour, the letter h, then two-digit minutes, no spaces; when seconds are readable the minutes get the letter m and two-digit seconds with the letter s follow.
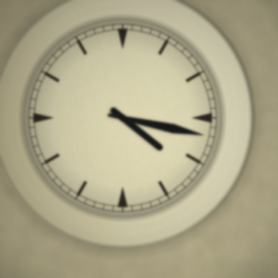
4h17
